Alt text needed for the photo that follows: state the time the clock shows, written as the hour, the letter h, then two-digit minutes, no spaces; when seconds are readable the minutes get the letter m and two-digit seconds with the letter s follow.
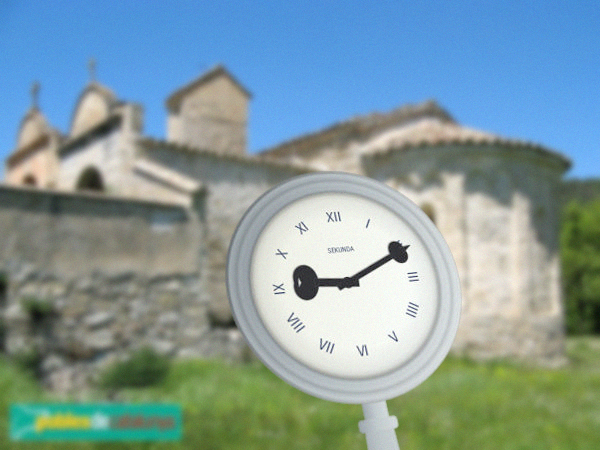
9h11
